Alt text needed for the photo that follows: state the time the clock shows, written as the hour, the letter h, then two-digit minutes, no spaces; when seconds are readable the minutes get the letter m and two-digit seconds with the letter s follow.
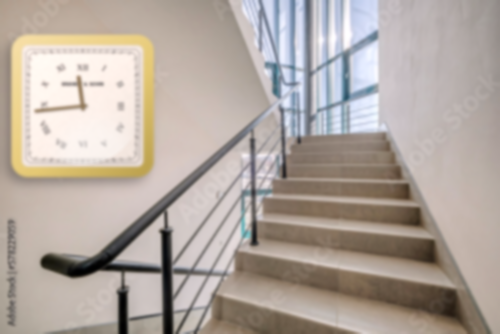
11h44
